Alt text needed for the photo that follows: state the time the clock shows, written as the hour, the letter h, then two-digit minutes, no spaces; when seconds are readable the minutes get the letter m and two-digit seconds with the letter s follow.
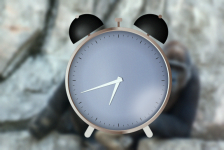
6h42
